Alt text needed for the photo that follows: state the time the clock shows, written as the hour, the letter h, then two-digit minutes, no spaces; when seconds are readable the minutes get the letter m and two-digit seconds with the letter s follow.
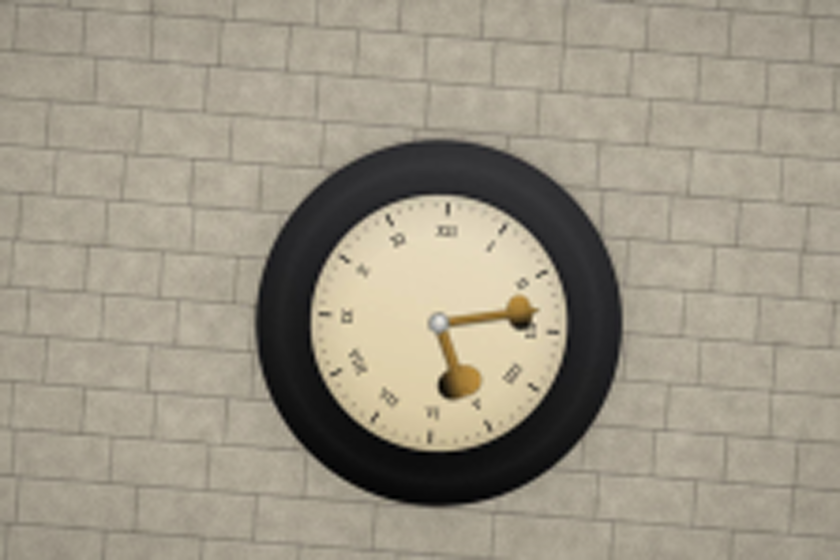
5h13
